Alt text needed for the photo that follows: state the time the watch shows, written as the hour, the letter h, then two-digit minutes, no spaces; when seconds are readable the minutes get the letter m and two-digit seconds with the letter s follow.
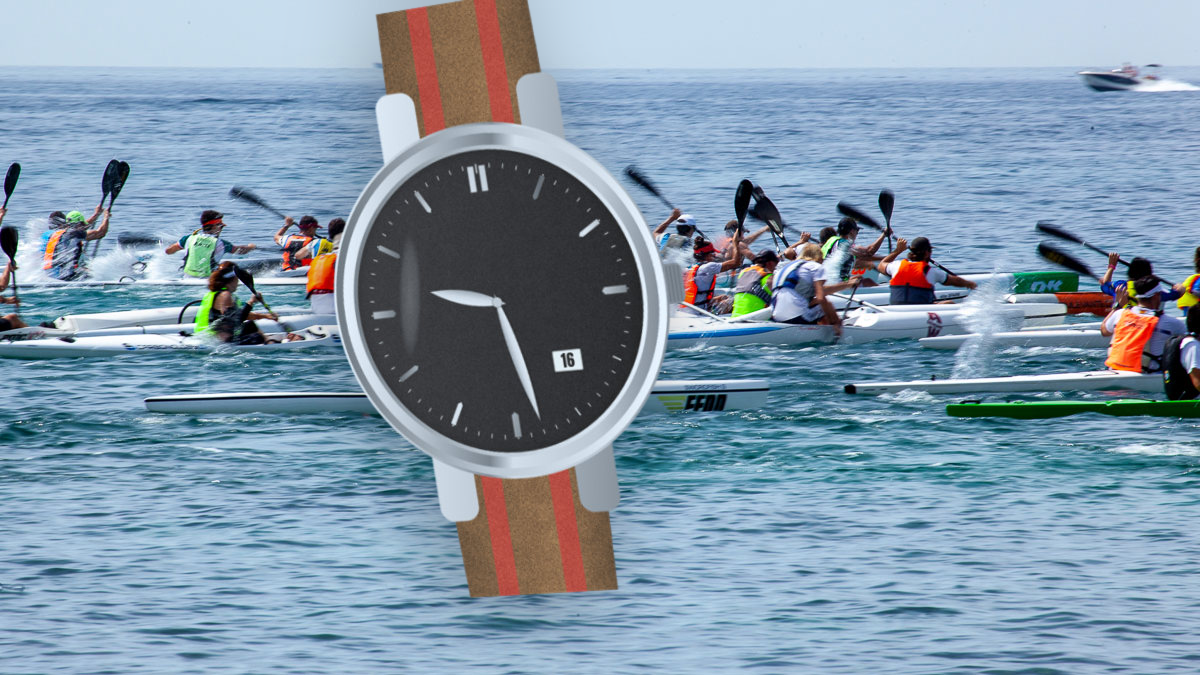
9h28
